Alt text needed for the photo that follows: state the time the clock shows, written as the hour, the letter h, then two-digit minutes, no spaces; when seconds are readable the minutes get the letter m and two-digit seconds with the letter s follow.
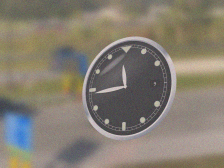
11h44
